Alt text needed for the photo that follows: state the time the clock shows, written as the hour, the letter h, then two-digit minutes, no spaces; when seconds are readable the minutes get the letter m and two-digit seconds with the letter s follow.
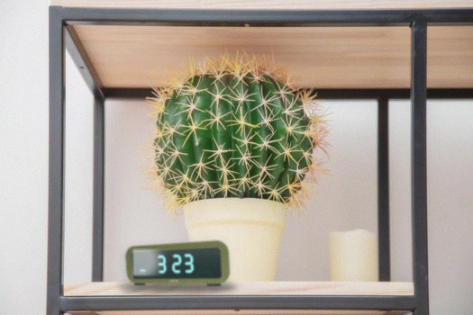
3h23
